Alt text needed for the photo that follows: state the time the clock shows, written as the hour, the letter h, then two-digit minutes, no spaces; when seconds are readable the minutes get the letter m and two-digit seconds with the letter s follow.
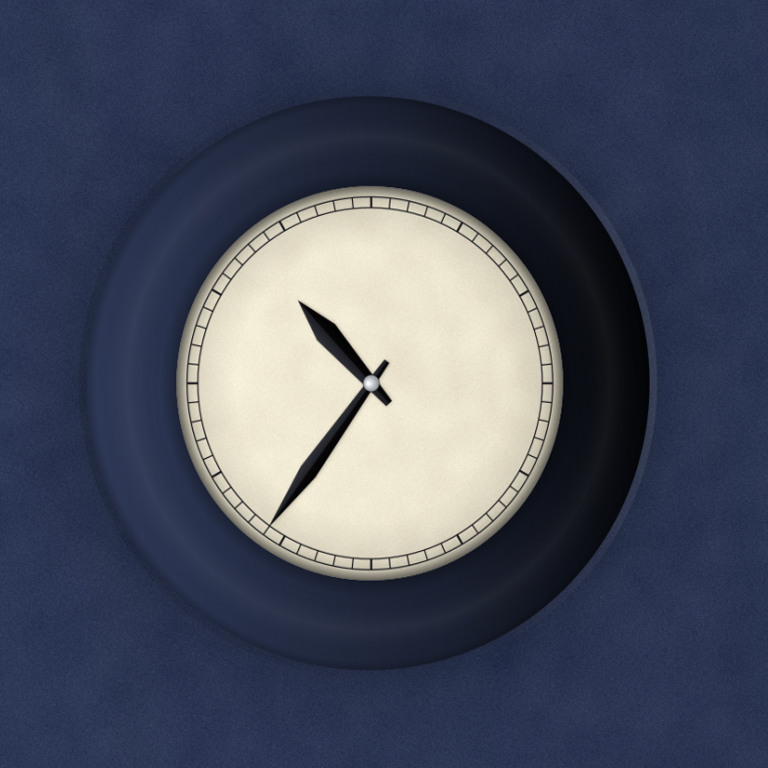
10h36
